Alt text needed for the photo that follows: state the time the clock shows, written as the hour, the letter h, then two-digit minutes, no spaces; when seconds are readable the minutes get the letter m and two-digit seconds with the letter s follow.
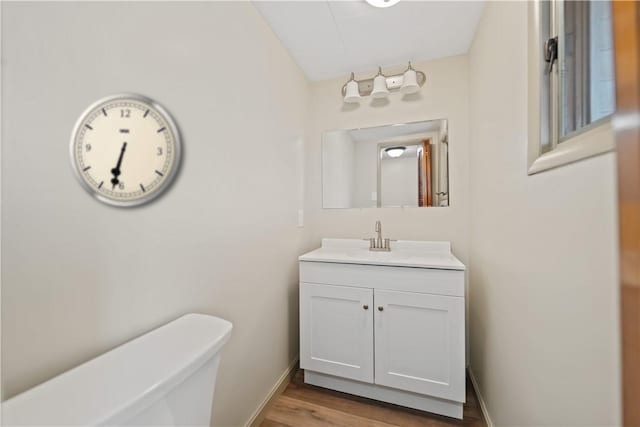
6h32
